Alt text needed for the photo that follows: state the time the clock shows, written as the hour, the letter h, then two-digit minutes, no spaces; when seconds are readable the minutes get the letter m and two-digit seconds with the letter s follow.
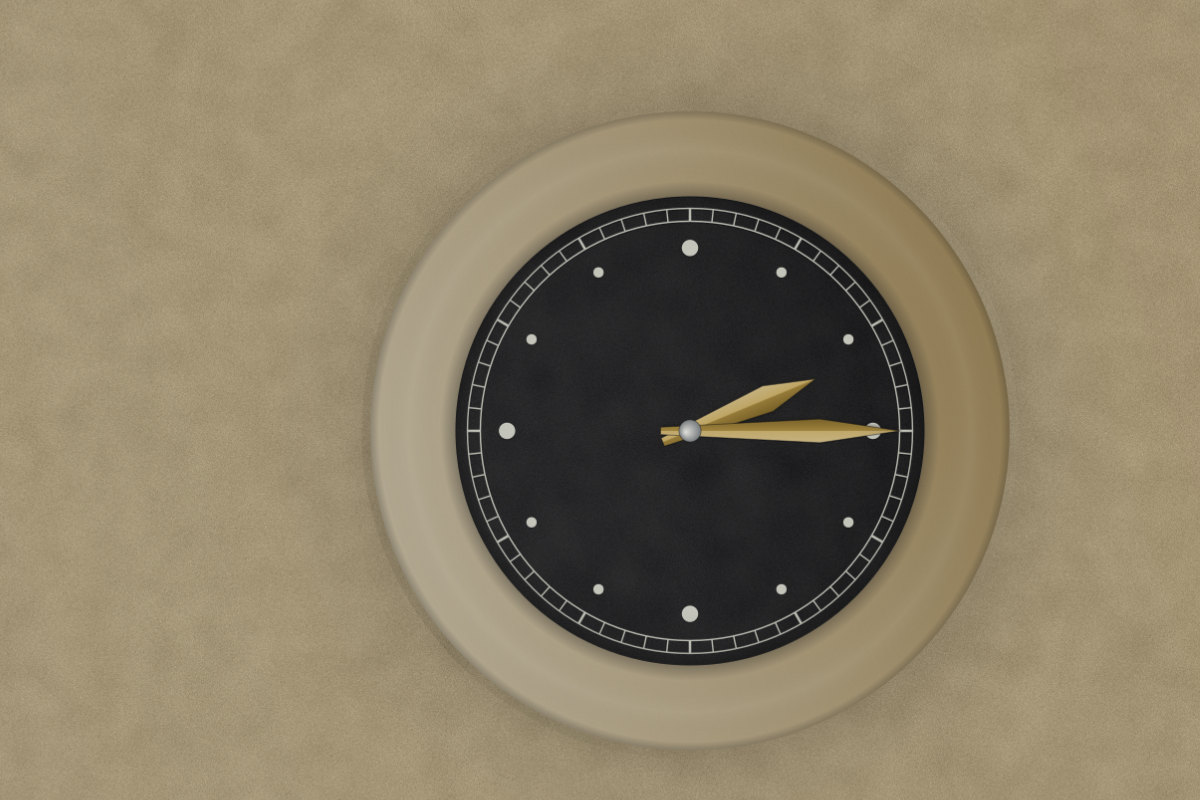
2h15
